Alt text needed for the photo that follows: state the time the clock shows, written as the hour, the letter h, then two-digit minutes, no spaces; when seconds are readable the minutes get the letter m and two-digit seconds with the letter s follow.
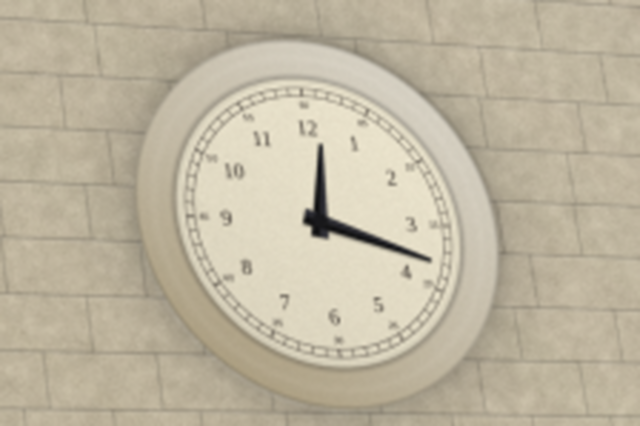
12h18
